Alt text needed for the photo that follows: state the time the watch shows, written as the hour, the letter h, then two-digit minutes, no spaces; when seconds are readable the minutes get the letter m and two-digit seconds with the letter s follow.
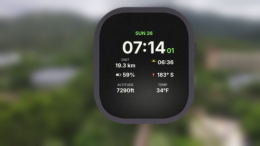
7h14
